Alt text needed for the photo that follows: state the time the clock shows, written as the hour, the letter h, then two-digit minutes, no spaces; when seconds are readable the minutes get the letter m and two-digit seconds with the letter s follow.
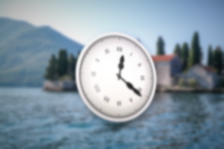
12h21
